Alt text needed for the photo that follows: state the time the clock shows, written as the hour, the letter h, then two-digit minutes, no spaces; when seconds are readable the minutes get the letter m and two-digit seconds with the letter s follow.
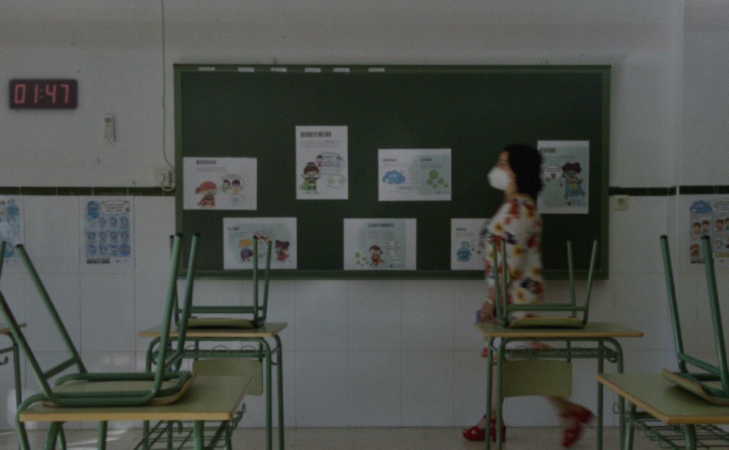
1h47
